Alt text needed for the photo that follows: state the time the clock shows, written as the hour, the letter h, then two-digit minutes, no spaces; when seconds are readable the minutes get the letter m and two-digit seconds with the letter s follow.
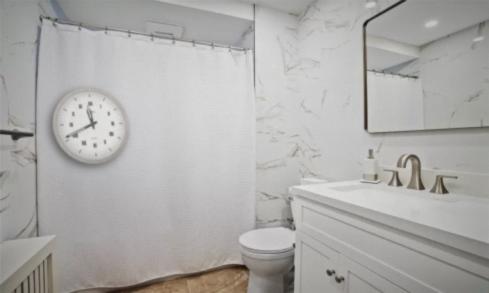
11h41
